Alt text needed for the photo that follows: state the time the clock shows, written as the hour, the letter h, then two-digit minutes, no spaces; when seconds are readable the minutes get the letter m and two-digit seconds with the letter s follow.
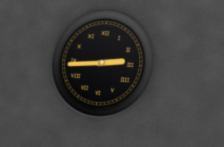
2h44
